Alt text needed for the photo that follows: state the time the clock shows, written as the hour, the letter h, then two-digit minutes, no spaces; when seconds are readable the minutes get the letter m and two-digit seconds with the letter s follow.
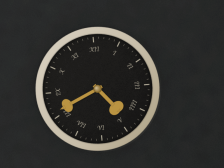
4h41
